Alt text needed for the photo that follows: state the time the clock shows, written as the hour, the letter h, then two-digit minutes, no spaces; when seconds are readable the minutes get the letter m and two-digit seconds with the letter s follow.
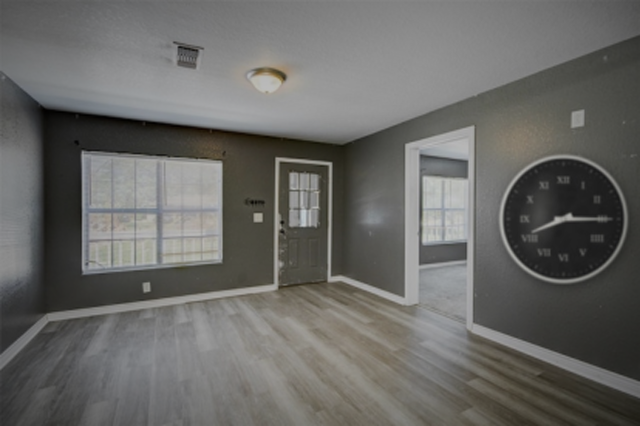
8h15
